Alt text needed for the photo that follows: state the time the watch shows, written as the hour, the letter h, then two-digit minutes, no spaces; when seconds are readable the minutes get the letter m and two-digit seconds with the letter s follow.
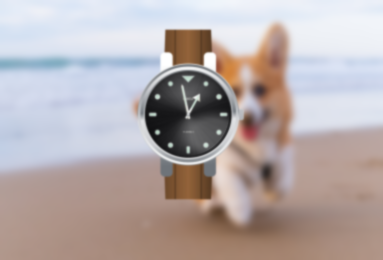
12h58
